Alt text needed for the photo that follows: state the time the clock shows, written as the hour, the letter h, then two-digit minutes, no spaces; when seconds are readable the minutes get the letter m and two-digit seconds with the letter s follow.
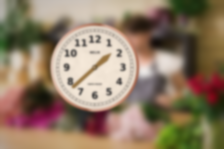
1h38
